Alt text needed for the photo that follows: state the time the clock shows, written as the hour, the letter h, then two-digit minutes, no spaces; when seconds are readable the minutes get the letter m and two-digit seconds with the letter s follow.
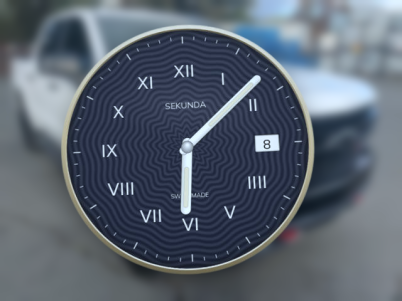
6h08
